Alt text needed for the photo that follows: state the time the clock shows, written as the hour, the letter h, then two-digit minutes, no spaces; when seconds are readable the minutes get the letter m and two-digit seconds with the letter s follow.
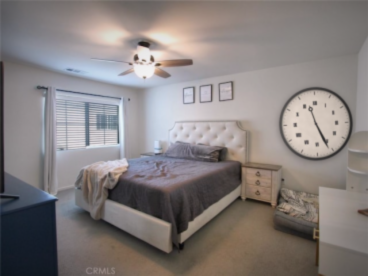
11h26
